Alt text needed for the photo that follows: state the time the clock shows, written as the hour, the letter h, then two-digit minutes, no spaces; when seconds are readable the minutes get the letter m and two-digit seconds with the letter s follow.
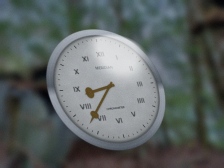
8h37
